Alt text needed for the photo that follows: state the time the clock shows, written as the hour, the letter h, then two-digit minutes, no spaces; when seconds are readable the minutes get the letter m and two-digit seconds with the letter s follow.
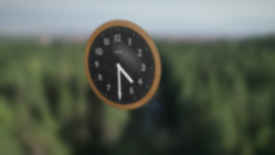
4h30
